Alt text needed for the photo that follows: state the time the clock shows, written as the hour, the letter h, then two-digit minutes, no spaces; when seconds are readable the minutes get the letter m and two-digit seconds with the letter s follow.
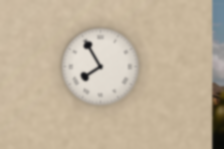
7h55
